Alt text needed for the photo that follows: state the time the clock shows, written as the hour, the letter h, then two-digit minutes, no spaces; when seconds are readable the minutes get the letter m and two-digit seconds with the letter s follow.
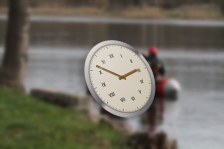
2h52
